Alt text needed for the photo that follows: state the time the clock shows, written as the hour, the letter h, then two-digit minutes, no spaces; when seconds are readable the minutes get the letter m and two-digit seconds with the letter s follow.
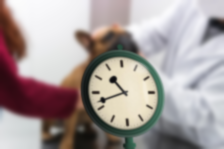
10h42
